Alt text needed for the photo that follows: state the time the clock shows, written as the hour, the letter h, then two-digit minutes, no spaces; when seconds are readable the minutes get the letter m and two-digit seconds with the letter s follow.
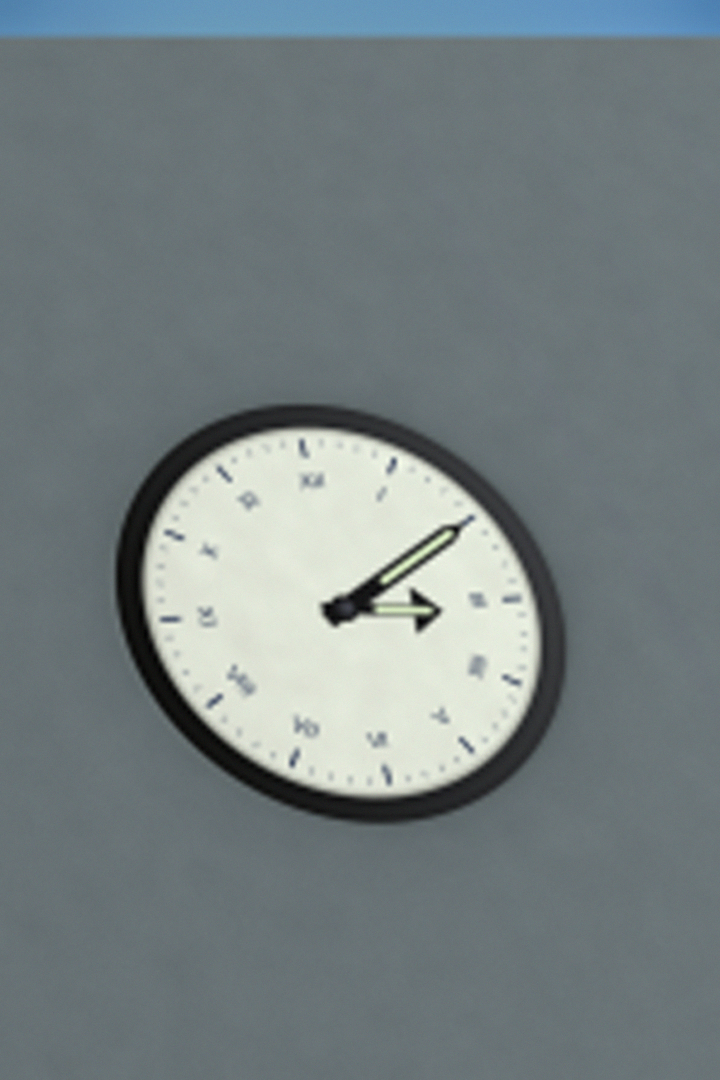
3h10
